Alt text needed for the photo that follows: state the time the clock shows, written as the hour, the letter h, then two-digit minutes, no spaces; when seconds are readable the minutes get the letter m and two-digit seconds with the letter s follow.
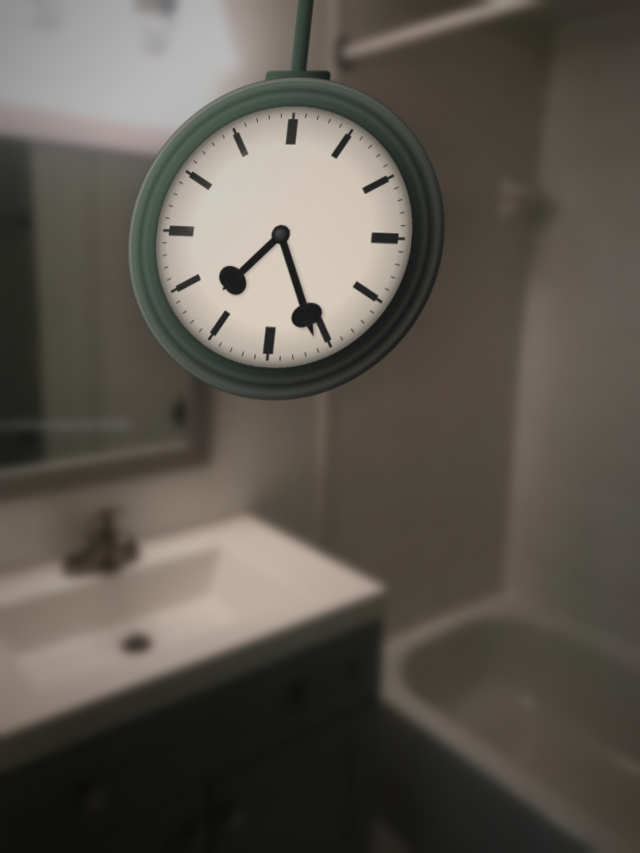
7h26
